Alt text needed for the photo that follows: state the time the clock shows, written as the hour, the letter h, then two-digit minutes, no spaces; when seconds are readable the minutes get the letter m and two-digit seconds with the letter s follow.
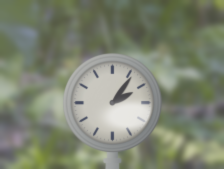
2h06
